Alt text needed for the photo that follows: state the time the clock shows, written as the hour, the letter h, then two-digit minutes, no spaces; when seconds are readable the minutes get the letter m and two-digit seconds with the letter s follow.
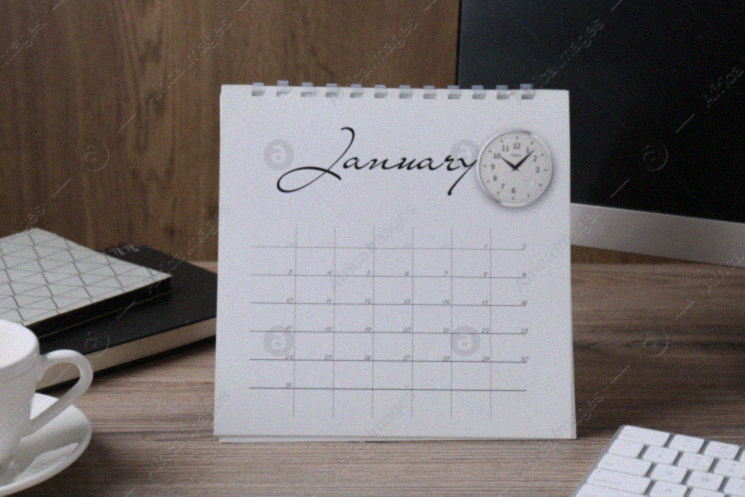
10h07
